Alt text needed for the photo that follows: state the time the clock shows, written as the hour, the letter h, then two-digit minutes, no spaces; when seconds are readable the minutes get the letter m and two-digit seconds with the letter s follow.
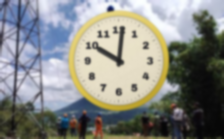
10h01
